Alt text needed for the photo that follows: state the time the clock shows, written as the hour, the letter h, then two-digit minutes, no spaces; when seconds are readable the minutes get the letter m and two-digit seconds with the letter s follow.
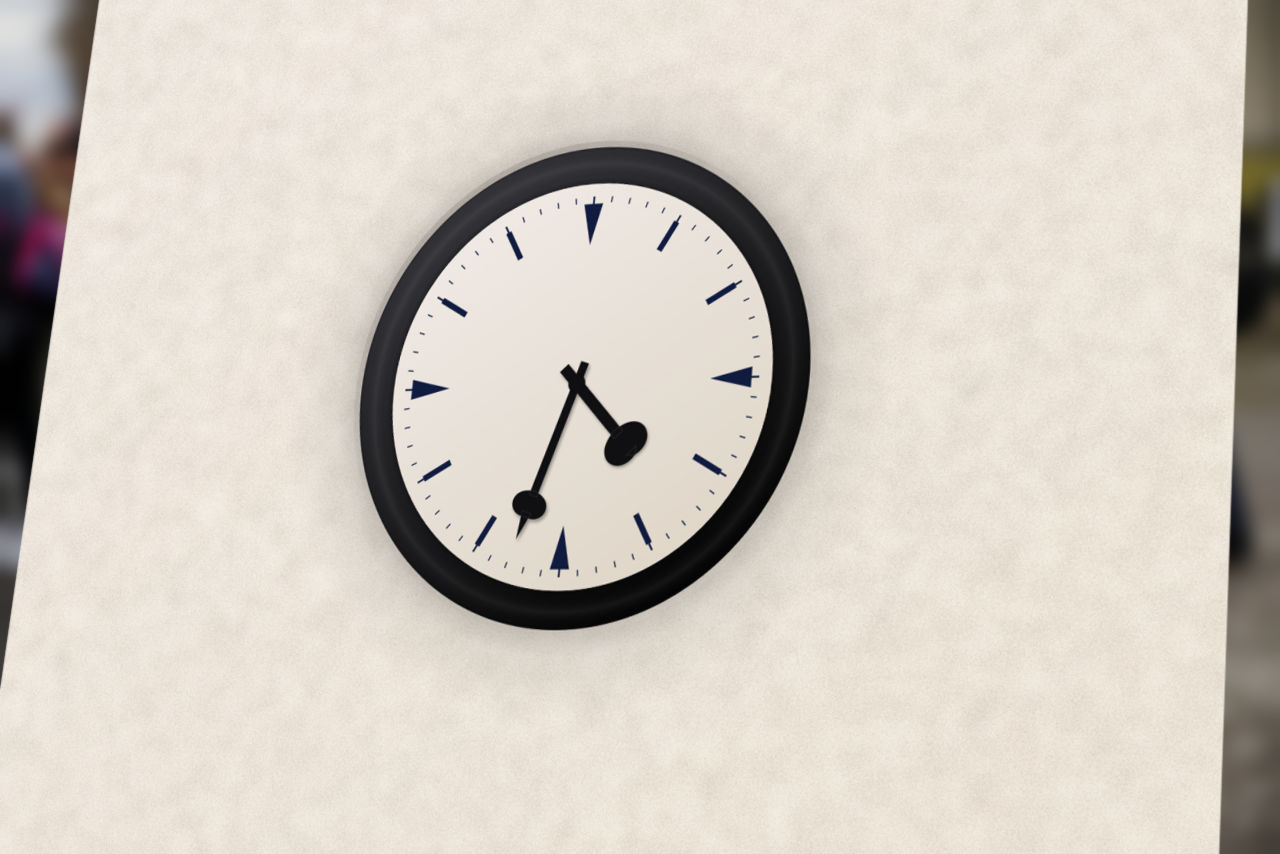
4h33
